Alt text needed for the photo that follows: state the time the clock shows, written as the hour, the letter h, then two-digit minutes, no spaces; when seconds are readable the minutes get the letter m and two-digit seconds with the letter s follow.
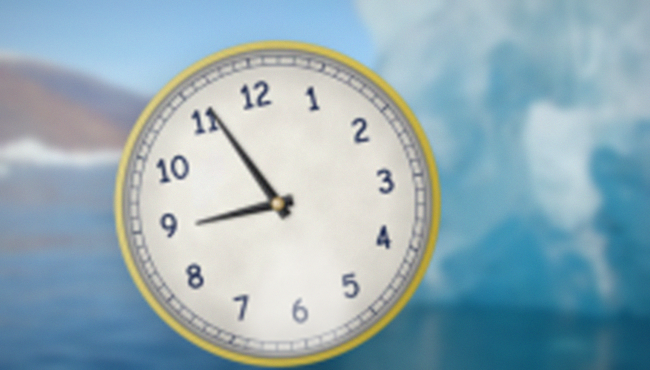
8h56
